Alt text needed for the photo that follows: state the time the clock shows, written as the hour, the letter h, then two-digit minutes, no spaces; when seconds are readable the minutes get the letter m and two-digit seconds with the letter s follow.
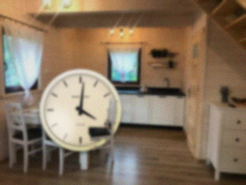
4h01
